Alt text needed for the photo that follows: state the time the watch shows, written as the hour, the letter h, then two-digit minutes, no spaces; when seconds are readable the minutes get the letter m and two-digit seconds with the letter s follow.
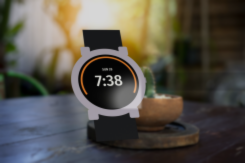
7h38
